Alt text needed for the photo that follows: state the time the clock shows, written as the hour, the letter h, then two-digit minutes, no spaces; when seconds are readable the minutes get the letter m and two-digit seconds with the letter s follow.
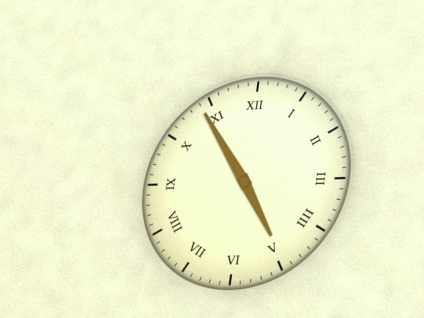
4h54
